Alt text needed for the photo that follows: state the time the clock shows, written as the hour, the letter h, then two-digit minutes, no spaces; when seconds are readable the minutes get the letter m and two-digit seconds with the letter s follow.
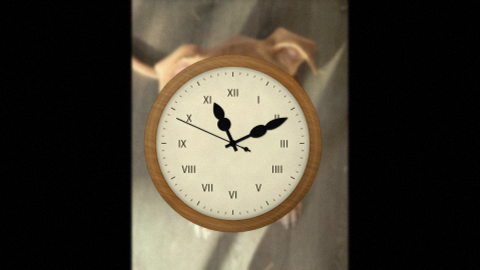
11h10m49s
